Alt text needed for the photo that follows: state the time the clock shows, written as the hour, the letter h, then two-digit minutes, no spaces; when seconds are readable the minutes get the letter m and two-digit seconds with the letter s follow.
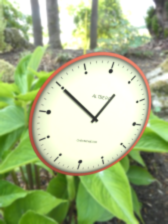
12h50
